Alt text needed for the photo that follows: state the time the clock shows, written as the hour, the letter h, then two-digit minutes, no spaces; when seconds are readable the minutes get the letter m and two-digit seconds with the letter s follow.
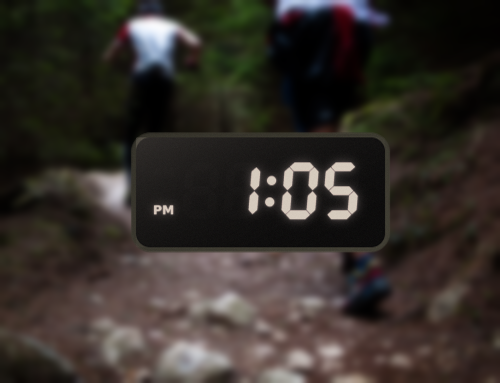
1h05
